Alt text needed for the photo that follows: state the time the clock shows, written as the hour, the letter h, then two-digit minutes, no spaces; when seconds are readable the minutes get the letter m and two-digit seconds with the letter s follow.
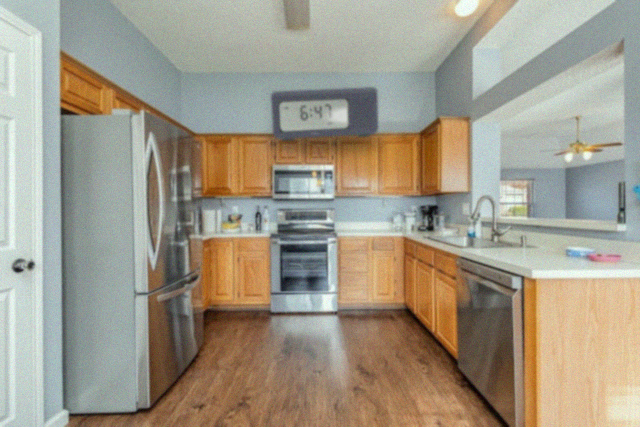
6h47
